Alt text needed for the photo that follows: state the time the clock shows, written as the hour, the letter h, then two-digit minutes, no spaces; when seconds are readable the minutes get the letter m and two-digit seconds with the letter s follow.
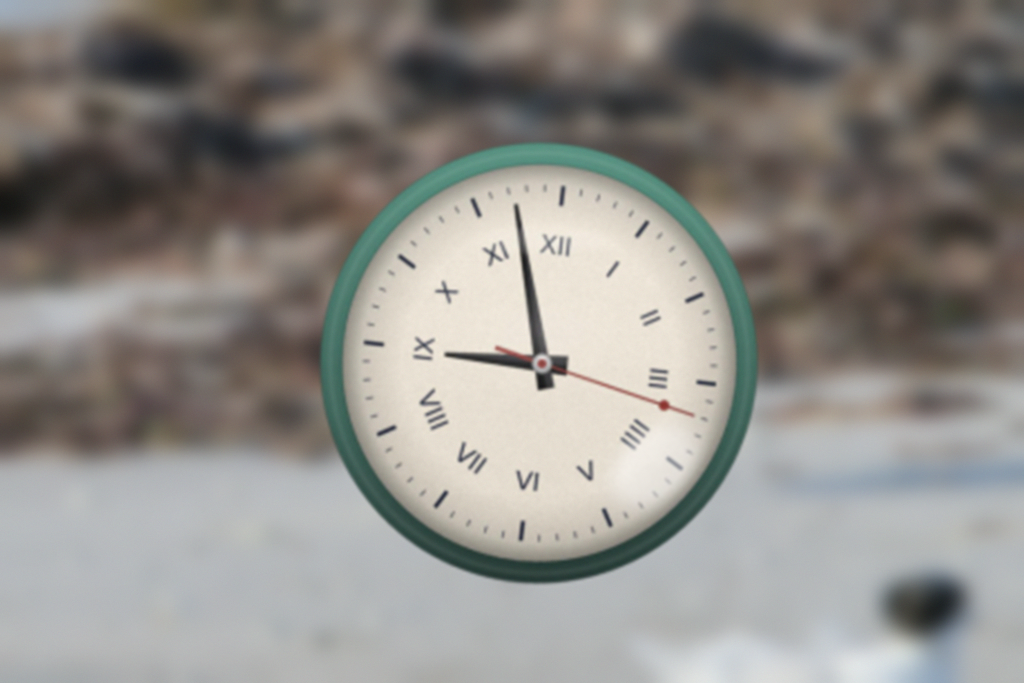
8h57m17s
